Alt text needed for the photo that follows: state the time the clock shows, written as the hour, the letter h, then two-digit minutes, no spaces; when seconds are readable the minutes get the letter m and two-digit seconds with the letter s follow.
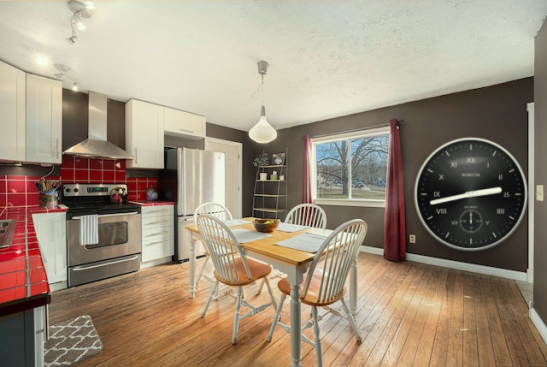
2h43
